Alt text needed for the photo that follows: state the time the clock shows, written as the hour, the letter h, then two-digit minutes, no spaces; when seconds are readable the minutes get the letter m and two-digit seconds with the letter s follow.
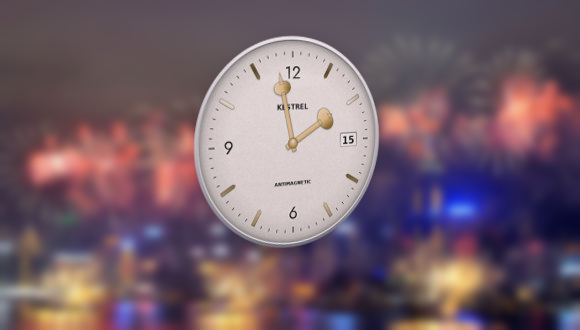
1h58
